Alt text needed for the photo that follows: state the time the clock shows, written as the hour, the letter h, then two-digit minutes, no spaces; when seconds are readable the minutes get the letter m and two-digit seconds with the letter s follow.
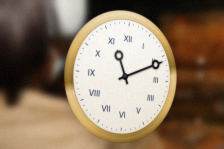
11h11
